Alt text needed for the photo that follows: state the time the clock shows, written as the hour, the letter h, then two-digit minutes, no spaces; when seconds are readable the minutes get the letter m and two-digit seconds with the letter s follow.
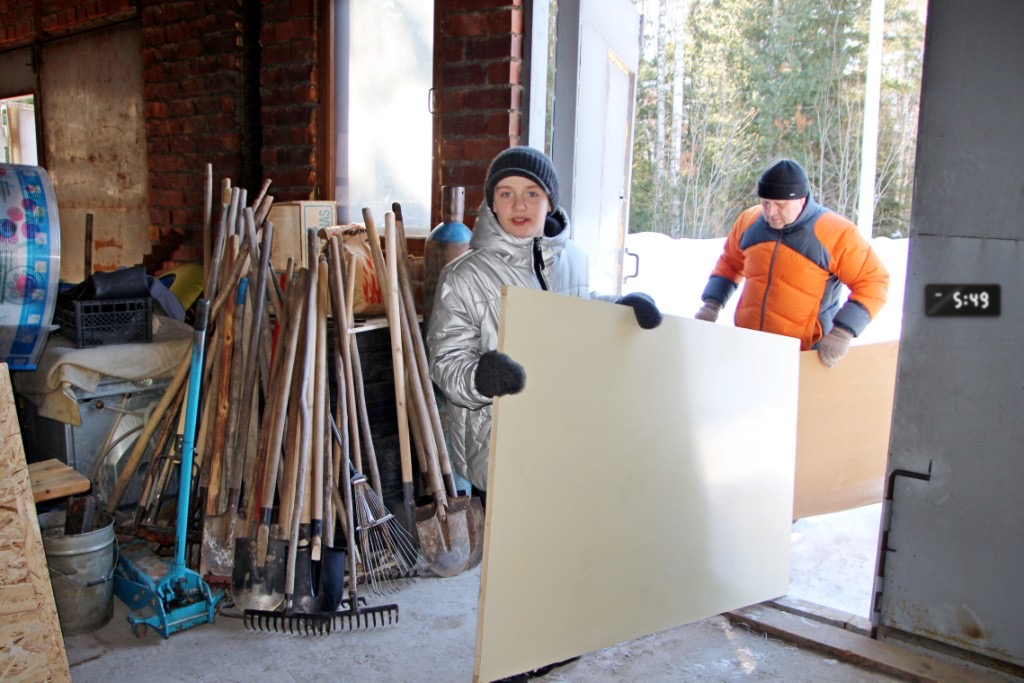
5h49
